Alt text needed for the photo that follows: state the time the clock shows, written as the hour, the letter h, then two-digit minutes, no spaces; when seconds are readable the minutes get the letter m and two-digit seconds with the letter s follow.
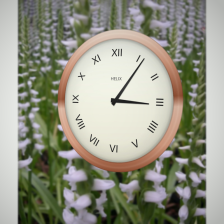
3h06
